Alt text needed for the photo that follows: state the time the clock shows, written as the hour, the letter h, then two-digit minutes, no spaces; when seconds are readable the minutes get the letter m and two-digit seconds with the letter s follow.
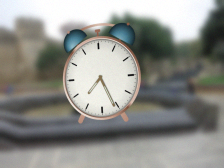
7h26
